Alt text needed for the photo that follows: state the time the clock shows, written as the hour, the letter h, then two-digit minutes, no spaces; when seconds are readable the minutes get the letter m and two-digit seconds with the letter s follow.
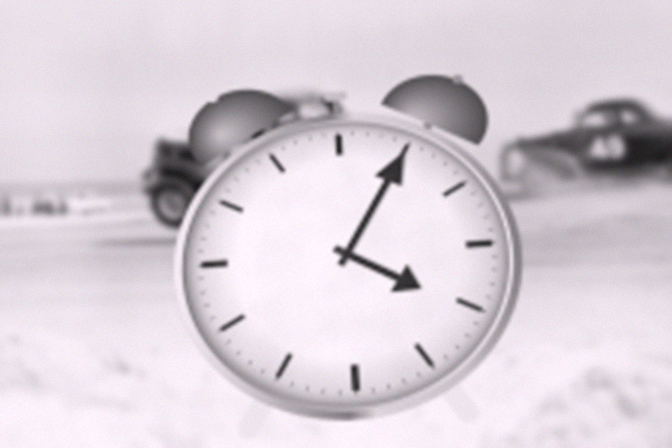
4h05
